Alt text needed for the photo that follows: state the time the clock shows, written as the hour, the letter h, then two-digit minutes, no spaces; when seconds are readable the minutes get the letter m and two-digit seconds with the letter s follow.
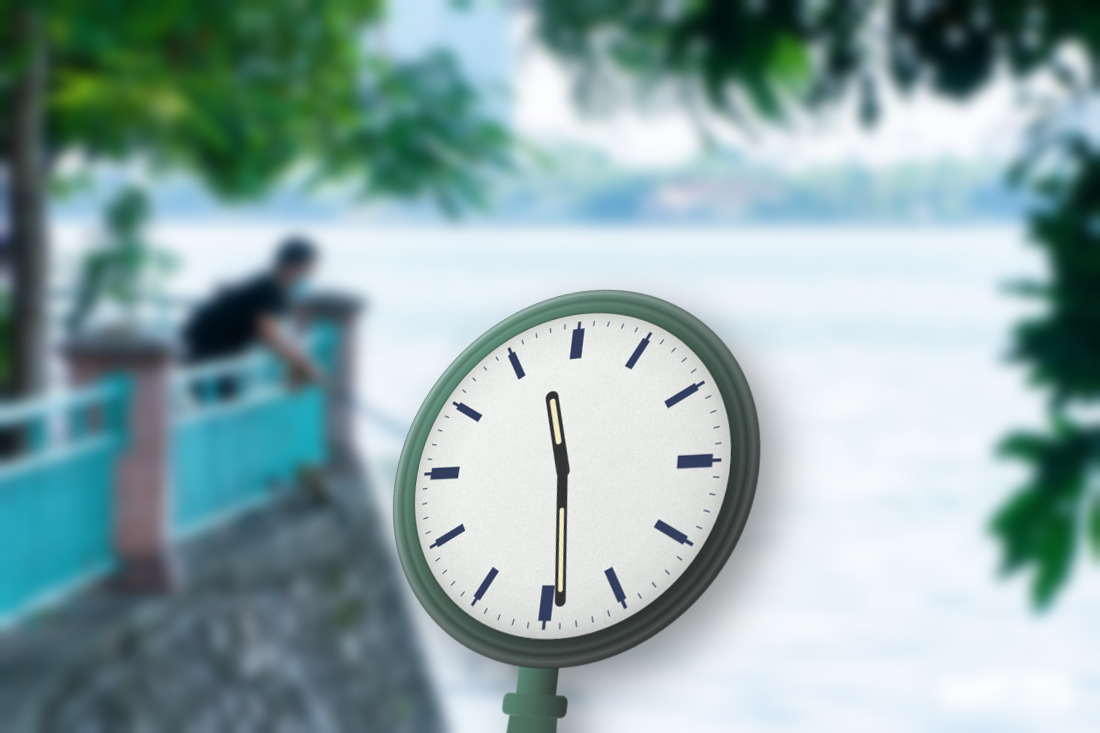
11h29
